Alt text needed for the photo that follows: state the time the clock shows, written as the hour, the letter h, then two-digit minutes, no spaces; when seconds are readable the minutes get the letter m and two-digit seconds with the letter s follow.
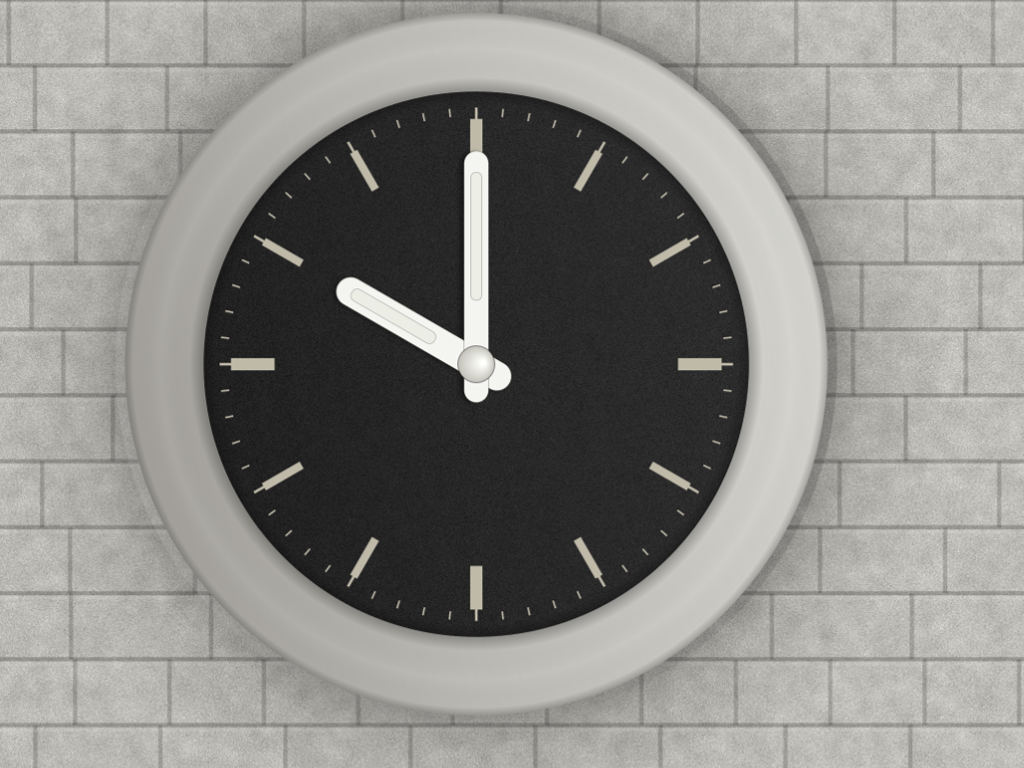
10h00
